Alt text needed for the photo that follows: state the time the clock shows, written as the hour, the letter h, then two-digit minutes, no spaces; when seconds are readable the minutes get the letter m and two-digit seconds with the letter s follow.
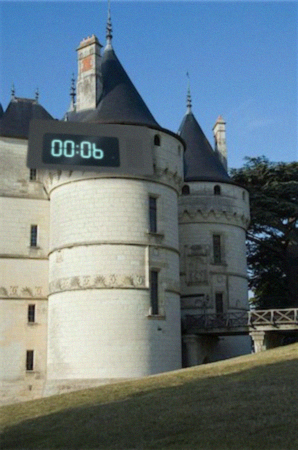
0h06
